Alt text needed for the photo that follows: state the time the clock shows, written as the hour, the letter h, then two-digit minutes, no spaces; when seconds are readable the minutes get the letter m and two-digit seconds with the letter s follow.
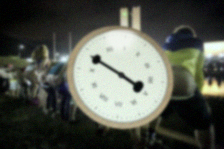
4h54
